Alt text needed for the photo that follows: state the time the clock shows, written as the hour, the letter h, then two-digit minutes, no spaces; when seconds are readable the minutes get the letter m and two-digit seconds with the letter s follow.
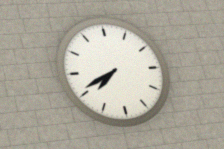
7h41
